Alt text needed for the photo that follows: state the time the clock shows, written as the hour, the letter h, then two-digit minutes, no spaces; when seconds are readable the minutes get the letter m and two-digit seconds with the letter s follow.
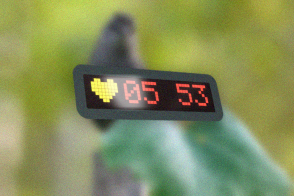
5h53
